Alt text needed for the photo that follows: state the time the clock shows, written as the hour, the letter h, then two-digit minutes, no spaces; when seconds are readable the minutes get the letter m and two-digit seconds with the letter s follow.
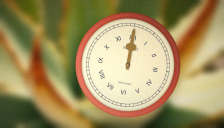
12h00
